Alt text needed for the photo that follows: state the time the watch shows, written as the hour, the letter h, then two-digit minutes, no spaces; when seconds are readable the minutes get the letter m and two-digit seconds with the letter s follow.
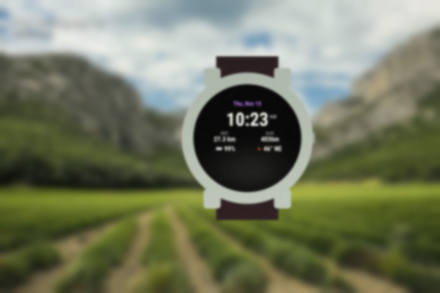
10h23
